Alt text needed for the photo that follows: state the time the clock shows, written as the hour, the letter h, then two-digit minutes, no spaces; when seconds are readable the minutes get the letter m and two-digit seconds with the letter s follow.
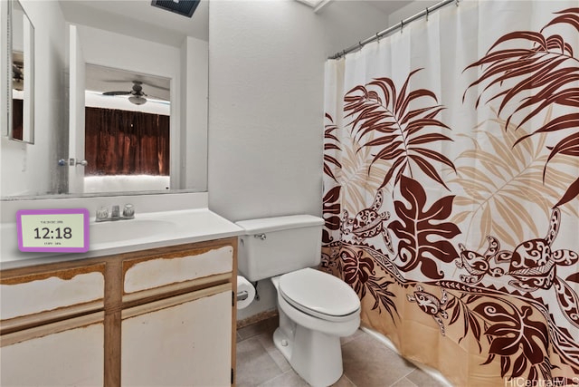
12h18
